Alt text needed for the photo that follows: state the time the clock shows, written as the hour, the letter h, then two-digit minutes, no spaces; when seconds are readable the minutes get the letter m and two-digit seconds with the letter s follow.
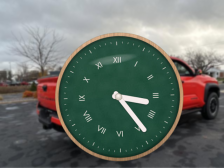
3h24
